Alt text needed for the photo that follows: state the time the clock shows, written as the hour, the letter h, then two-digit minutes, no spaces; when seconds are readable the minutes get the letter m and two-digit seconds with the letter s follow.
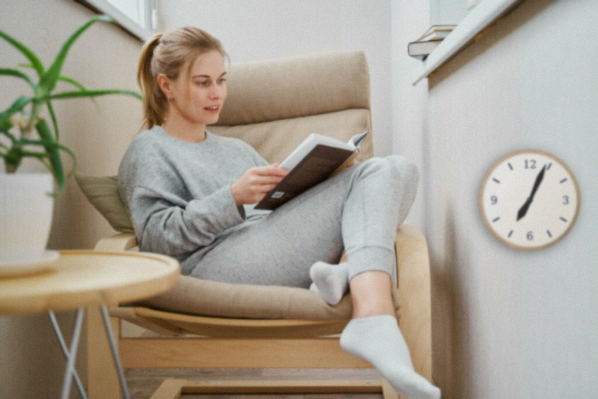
7h04
